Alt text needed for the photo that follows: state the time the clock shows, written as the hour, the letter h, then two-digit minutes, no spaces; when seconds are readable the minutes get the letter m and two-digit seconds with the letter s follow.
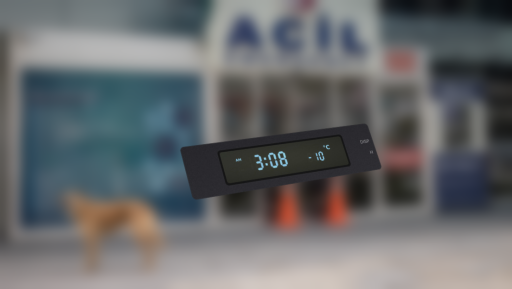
3h08
